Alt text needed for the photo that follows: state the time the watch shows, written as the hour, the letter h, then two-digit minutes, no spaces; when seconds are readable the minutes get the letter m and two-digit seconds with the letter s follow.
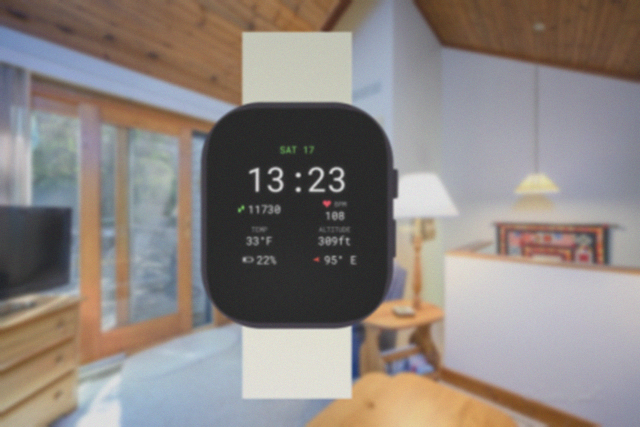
13h23
